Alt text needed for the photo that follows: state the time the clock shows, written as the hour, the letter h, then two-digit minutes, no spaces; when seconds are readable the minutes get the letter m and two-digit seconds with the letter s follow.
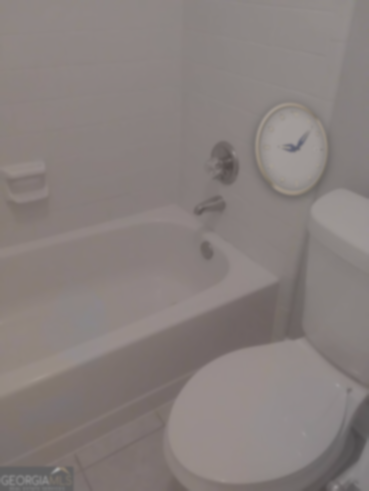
9h07
